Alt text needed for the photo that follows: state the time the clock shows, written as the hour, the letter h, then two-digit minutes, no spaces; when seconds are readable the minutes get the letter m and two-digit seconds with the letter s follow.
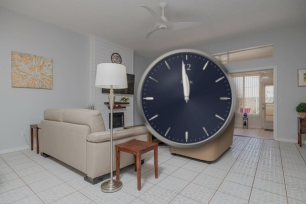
11h59
